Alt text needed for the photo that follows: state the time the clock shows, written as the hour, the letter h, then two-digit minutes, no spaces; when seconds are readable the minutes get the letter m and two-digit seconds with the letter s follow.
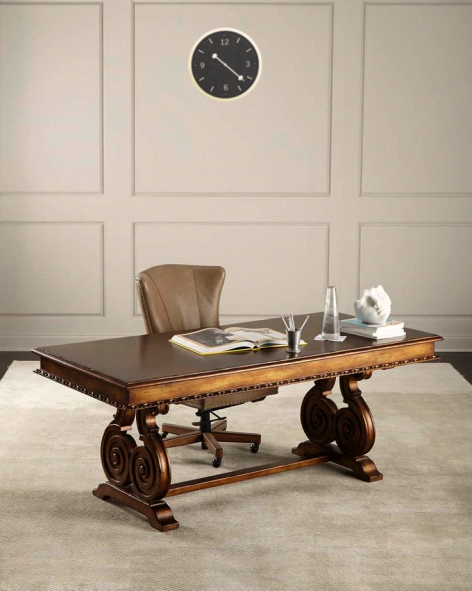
10h22
